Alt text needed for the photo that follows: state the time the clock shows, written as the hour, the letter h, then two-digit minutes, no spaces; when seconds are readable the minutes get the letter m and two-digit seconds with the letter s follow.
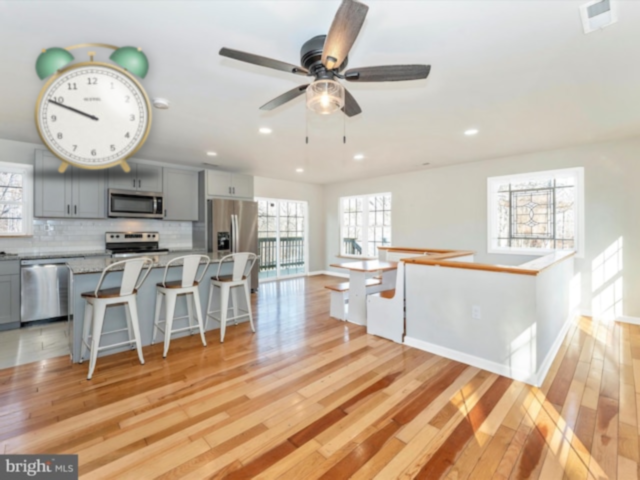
9h49
